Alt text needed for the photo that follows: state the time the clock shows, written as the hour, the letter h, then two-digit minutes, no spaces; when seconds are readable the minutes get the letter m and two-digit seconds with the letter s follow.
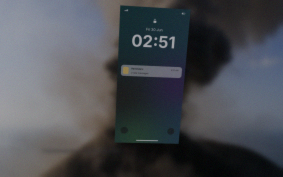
2h51
